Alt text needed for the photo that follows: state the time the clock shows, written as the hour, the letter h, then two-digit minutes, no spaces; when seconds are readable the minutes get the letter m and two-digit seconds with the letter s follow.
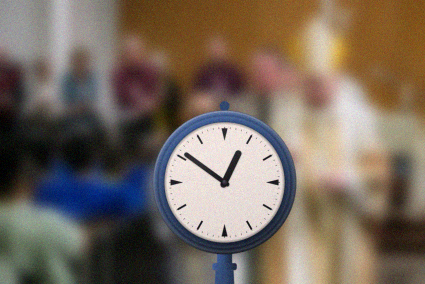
12h51
